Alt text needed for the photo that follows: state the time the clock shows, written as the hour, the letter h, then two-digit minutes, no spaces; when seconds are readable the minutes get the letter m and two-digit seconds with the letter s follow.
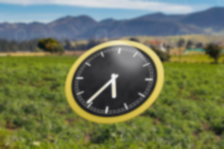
5h36
